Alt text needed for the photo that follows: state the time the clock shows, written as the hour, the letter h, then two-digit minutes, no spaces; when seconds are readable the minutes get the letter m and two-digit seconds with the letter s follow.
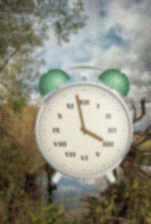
3h58
